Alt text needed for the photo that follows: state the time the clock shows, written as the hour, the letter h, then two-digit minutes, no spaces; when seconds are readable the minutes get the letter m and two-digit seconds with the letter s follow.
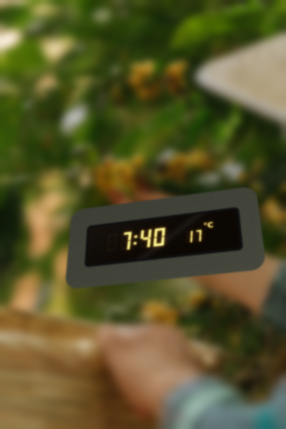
7h40
